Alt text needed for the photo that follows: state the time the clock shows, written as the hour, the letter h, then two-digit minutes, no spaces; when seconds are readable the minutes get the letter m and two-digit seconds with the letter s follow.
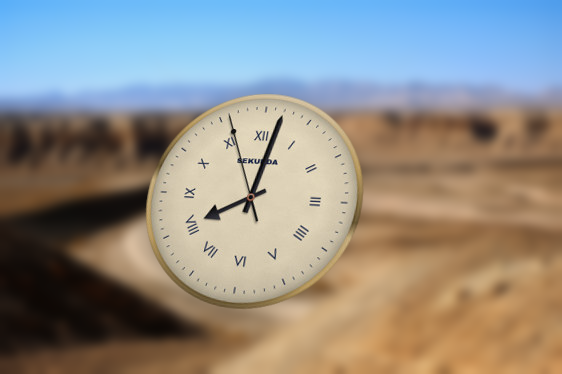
8h01m56s
